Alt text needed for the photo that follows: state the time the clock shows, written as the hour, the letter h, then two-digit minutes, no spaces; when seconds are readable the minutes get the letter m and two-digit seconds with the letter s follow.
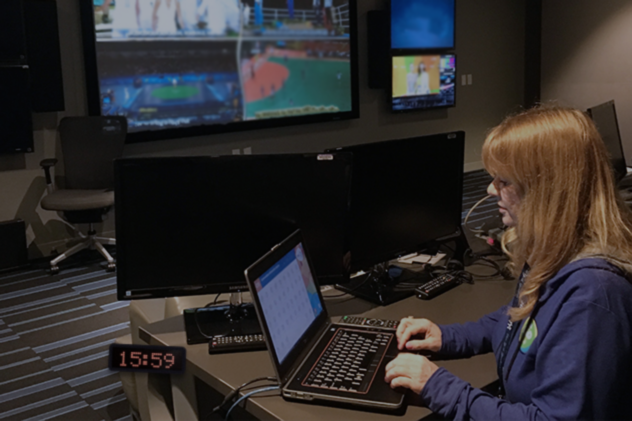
15h59
